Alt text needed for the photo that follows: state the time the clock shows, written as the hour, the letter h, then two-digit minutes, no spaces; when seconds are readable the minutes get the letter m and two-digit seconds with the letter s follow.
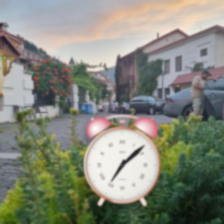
7h08
